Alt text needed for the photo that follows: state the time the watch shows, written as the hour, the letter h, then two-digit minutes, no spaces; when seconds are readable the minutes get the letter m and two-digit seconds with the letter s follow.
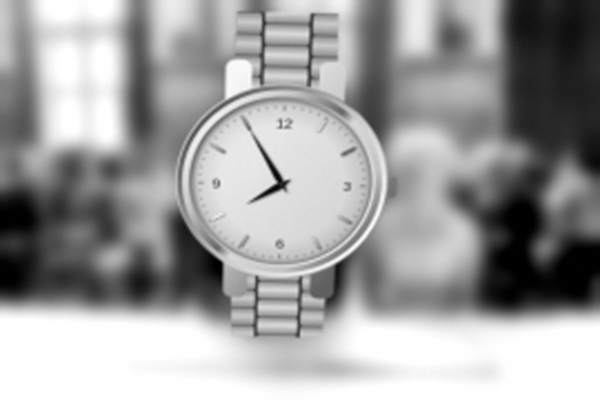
7h55
